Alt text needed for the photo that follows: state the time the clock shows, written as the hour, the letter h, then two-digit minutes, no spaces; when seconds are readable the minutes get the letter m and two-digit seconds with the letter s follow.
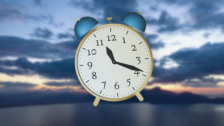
11h19
